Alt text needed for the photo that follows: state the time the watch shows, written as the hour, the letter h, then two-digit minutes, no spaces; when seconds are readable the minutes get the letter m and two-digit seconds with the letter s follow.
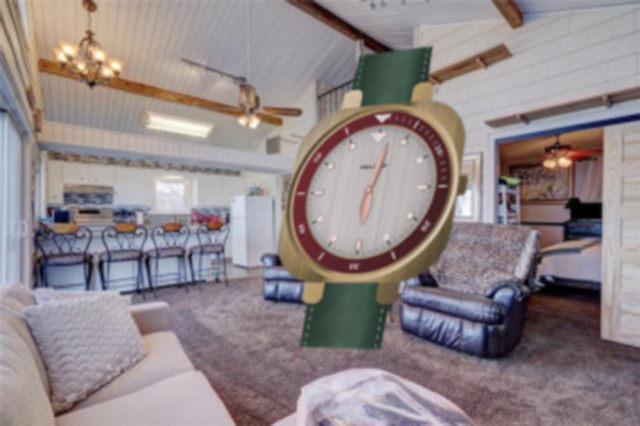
6h02
